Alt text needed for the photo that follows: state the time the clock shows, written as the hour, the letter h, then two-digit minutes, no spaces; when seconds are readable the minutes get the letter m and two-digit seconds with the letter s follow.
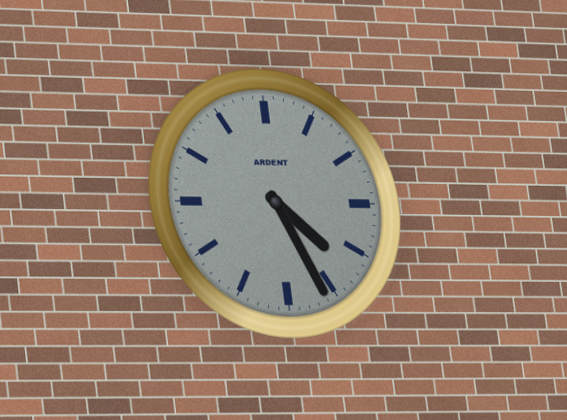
4h26
